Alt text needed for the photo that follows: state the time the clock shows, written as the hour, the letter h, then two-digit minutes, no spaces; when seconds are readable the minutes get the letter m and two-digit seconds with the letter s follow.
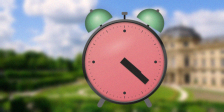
4h22
